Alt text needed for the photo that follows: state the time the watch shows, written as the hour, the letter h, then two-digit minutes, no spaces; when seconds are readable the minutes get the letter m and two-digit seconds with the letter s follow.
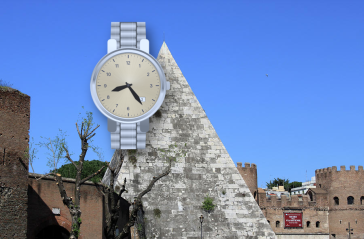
8h24
